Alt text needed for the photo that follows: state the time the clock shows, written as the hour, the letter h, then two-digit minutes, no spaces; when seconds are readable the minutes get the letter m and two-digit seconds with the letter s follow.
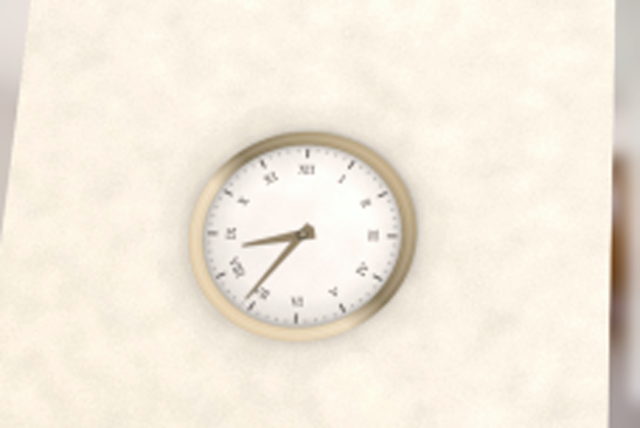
8h36
